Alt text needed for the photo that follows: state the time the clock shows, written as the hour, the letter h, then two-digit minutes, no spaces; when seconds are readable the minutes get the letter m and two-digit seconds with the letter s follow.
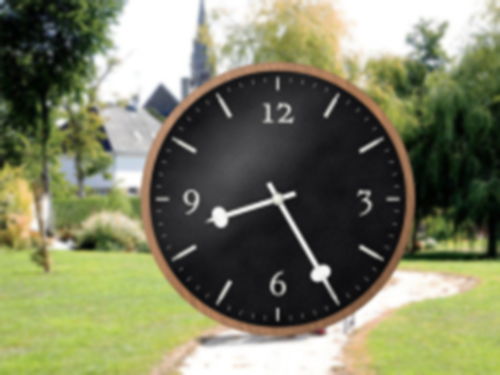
8h25
